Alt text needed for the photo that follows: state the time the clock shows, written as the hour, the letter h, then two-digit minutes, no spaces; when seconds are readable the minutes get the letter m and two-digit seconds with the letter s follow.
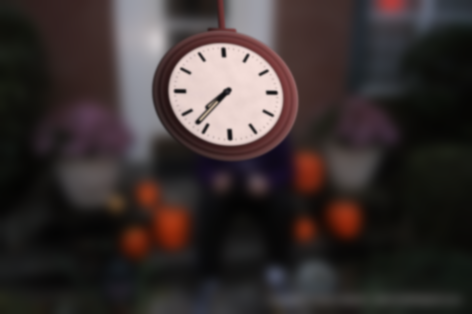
7h37
